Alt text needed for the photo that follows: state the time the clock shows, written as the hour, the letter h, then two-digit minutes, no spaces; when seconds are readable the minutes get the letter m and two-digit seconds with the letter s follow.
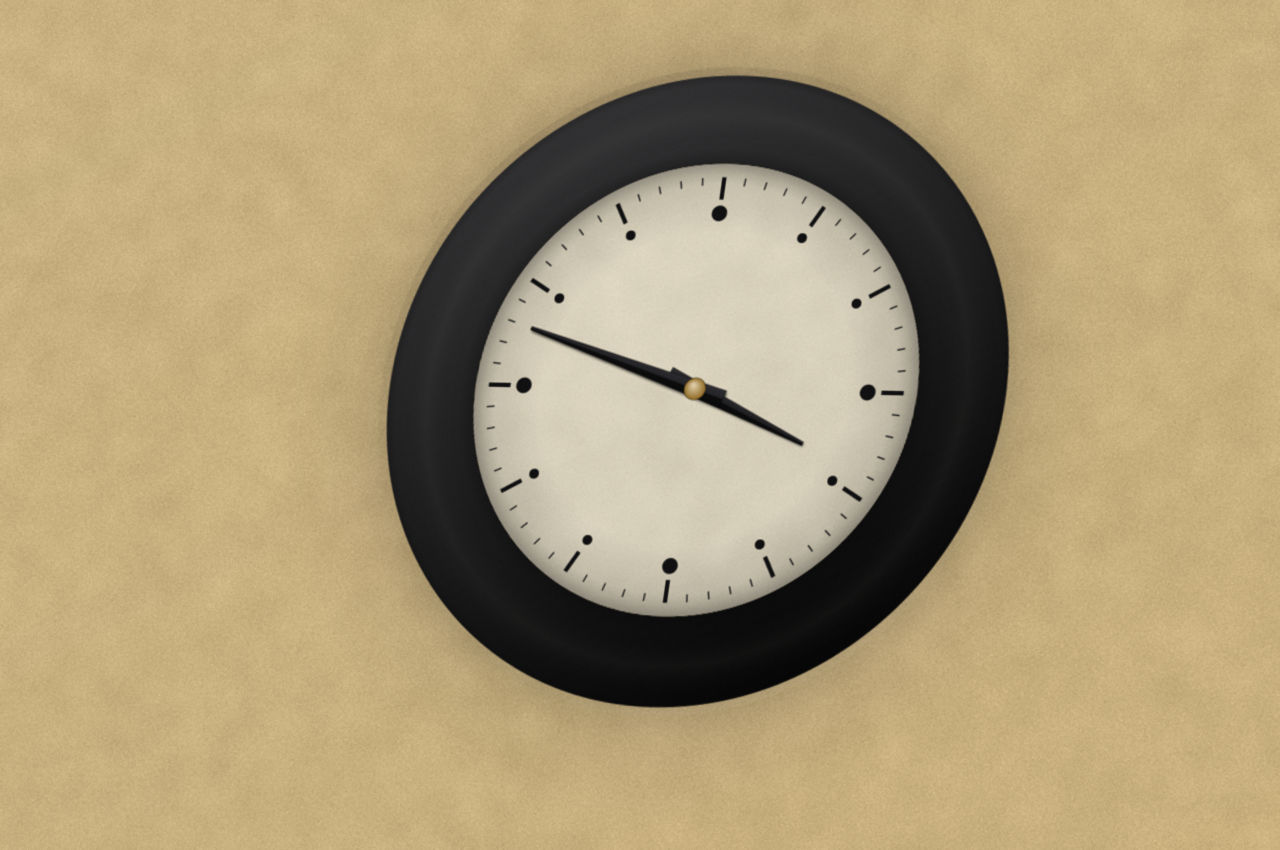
3h48
